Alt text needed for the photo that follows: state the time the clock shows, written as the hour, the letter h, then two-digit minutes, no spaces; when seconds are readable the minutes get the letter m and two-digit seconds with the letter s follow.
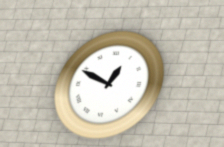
12h49
